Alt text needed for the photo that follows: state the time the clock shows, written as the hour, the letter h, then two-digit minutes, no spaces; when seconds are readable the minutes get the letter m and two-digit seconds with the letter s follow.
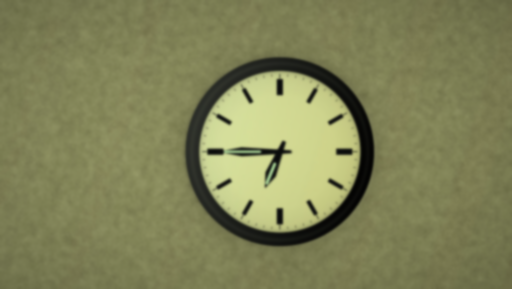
6h45
